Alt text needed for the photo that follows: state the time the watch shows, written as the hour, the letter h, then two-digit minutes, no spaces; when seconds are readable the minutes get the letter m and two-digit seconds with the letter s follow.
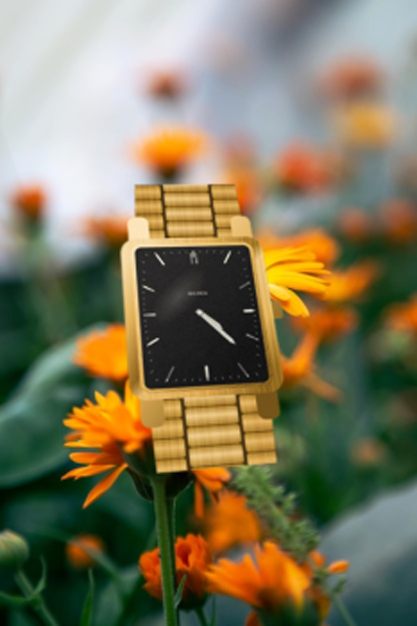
4h23
